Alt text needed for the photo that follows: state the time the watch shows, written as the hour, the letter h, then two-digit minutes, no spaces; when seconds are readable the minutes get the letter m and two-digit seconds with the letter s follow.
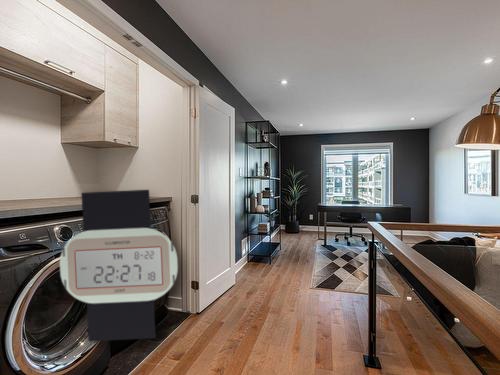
22h27
